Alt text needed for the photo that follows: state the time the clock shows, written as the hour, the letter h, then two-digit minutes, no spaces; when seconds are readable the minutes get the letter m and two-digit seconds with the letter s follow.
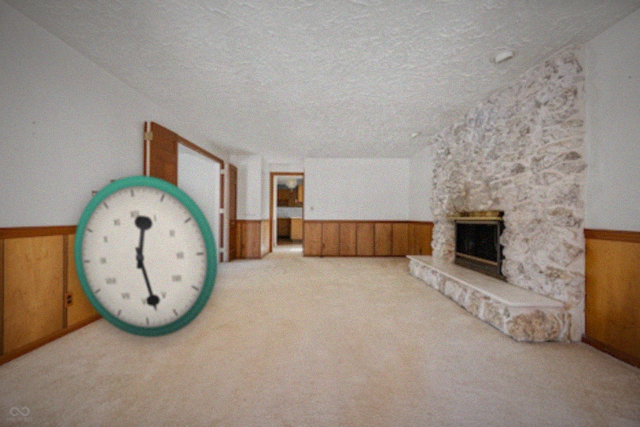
12h28
